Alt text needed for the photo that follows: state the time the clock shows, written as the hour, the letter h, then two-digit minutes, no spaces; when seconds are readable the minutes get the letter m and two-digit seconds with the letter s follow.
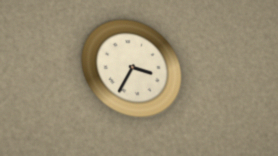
3h36
